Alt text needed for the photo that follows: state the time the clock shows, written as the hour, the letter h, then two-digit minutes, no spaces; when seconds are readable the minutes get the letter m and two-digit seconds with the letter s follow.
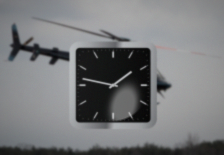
1h47
